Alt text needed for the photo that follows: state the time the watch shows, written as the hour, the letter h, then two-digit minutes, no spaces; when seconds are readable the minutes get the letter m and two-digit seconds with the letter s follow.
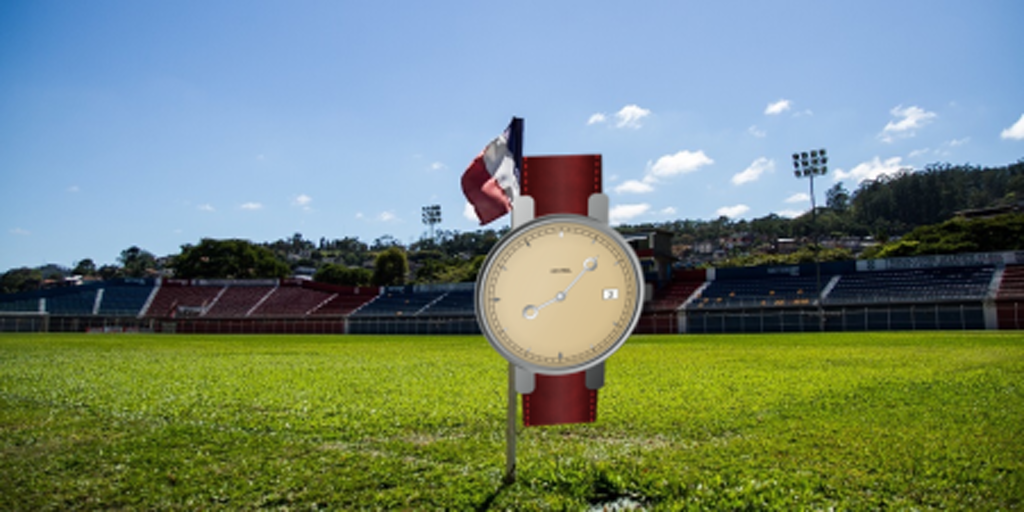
8h07
